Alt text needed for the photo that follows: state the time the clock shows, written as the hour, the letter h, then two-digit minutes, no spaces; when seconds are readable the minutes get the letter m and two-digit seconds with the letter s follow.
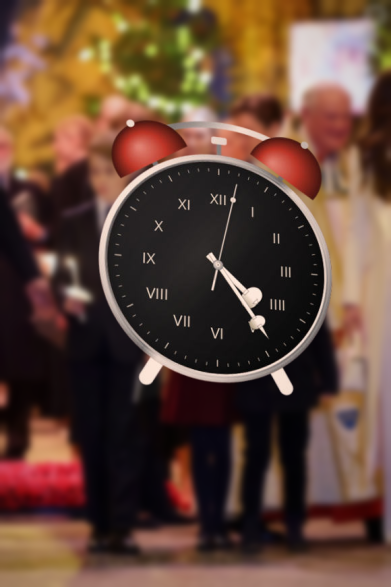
4h24m02s
